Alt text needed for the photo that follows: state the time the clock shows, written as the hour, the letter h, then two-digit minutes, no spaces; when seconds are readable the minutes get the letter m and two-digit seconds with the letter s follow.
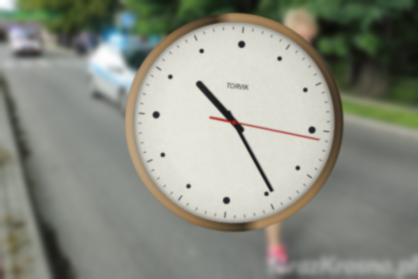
10h24m16s
